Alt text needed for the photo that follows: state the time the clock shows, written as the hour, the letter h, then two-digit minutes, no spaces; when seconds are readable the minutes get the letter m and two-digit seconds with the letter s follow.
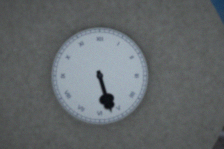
5h27
